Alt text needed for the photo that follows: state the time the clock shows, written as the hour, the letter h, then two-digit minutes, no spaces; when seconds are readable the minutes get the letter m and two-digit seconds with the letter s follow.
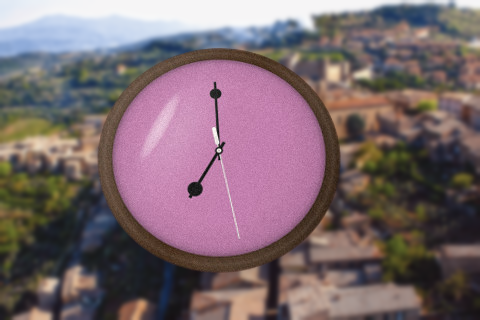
6h59m28s
